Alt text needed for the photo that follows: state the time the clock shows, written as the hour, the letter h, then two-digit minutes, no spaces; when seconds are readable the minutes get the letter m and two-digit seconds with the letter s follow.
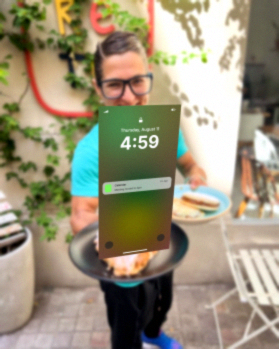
4h59
